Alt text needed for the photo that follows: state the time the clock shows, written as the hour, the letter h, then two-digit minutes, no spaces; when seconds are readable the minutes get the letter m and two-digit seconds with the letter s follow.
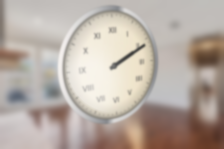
2h11
